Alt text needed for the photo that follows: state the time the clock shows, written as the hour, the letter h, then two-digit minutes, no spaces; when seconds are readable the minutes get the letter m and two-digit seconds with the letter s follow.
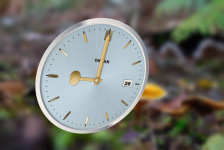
9h00
